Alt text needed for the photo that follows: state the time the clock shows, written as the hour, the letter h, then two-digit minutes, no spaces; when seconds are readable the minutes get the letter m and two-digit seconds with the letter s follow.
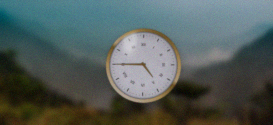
4h45
